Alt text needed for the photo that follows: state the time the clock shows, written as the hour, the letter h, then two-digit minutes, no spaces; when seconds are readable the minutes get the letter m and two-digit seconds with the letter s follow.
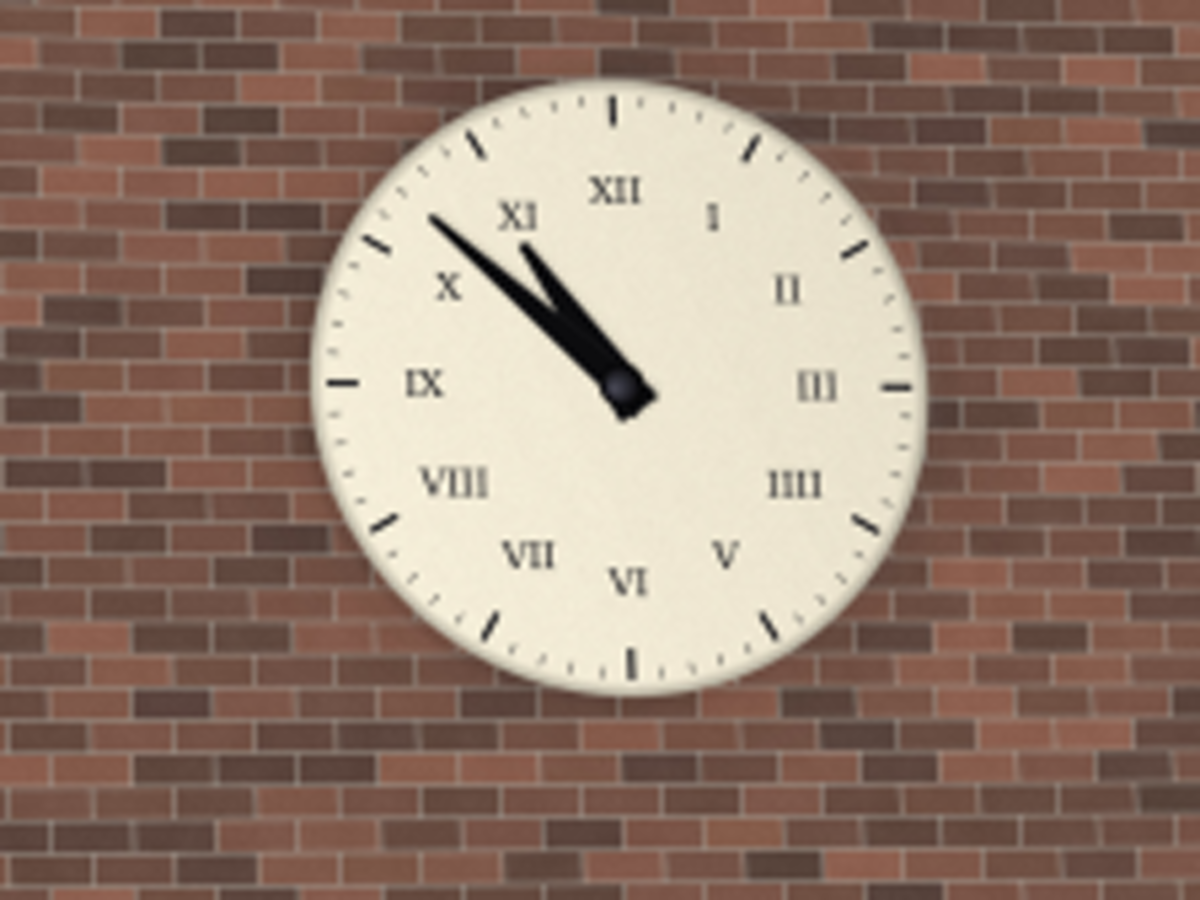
10h52
